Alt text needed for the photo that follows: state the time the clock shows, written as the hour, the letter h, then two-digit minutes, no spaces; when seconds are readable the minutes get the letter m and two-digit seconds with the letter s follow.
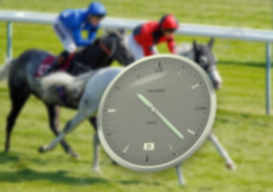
10h22
